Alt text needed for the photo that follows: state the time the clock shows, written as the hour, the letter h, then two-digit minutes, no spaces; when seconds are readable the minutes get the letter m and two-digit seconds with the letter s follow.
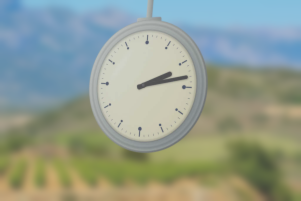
2h13
